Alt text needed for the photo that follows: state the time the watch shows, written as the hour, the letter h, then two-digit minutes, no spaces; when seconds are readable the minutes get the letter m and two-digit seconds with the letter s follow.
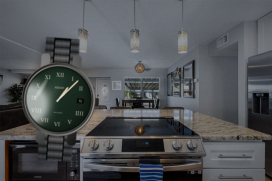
1h07
